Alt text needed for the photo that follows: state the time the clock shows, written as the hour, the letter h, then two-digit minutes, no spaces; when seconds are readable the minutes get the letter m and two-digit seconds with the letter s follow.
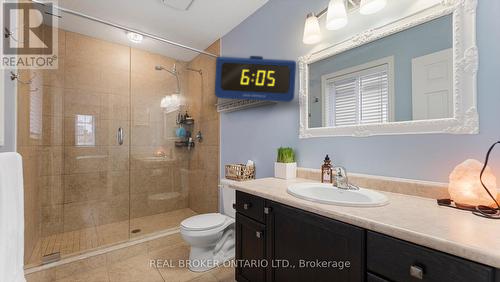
6h05
